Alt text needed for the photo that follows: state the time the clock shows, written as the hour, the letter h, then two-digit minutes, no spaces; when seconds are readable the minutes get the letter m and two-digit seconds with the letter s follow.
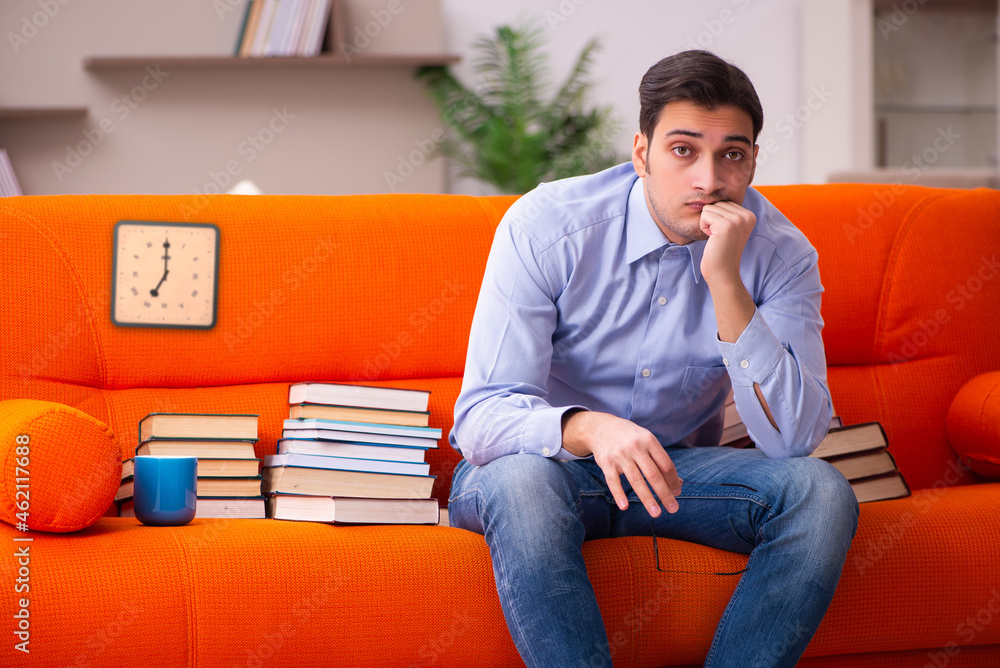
7h00
